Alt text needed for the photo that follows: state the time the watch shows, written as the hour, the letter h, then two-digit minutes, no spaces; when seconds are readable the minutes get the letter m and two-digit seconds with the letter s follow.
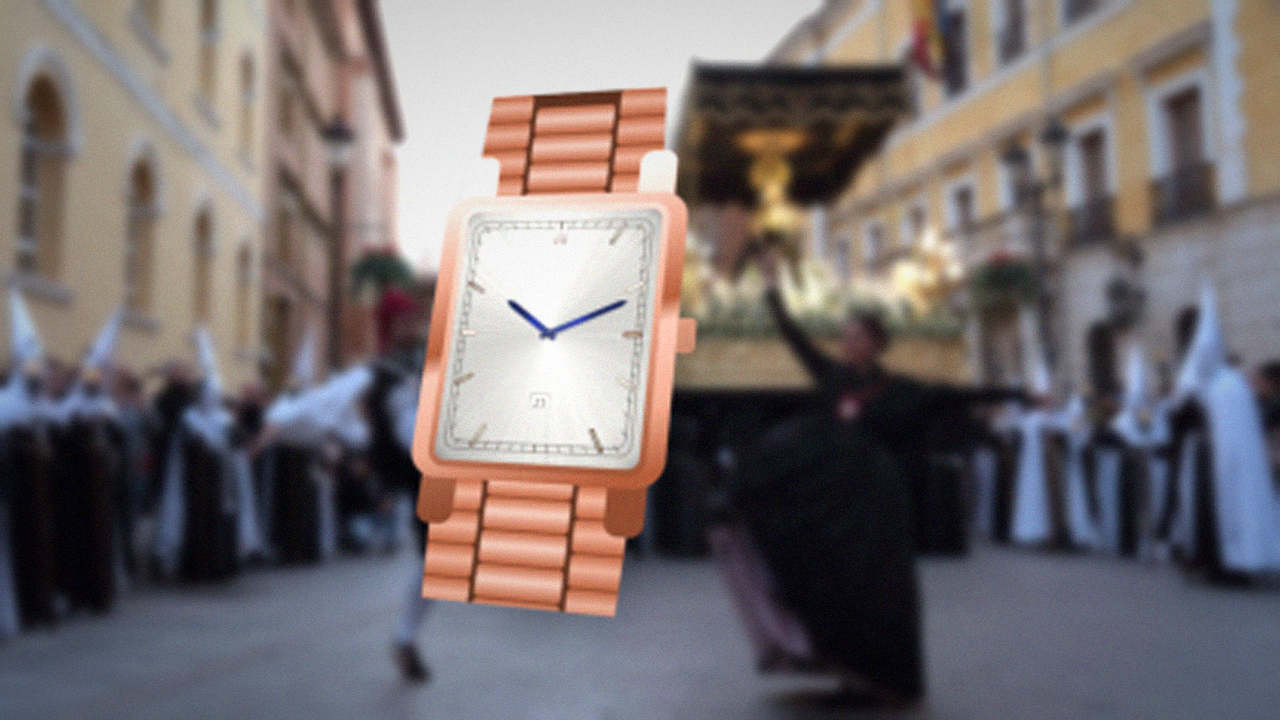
10h11
